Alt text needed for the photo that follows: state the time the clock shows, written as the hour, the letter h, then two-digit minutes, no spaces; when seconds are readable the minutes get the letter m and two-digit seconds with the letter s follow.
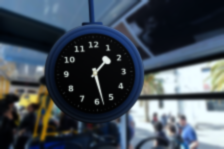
1h28
